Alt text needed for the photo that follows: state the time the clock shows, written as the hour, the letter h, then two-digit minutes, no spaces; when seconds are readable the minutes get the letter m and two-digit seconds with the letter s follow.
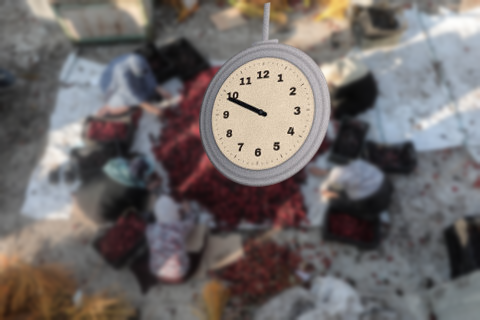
9h49
